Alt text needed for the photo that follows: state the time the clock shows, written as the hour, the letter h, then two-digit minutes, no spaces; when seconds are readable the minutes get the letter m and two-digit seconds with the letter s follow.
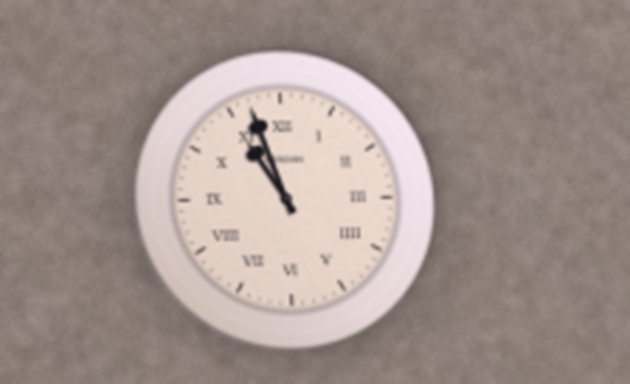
10h57
